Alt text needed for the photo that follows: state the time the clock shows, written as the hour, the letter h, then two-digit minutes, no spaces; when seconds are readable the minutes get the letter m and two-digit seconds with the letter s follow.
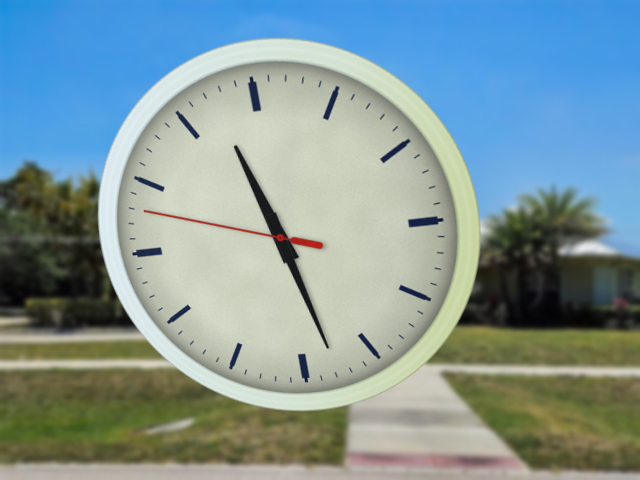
11h27m48s
